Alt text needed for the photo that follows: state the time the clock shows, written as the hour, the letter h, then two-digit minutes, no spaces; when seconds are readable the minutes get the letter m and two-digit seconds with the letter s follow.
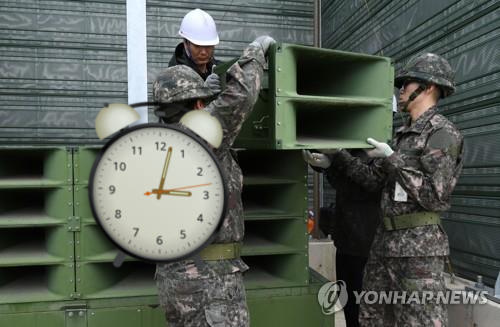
3h02m13s
